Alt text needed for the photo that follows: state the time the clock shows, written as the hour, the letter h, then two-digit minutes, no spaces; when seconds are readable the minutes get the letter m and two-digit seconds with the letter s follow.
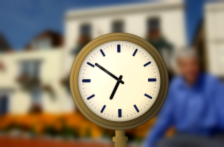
6h51
